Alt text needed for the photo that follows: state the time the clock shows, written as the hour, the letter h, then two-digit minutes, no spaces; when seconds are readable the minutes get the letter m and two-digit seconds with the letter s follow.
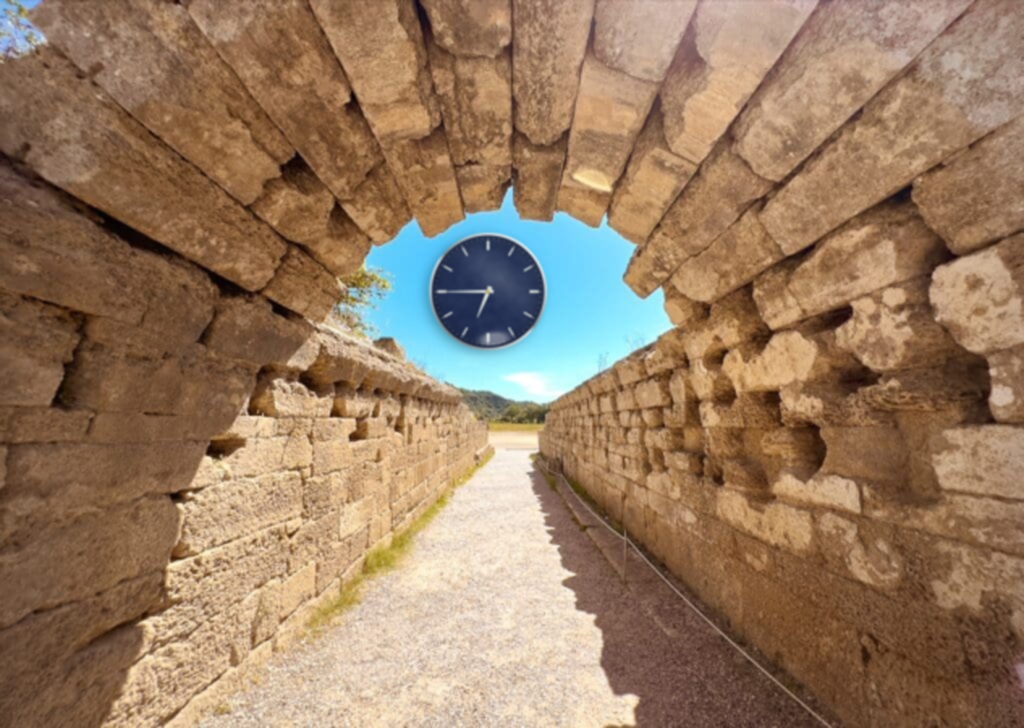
6h45
